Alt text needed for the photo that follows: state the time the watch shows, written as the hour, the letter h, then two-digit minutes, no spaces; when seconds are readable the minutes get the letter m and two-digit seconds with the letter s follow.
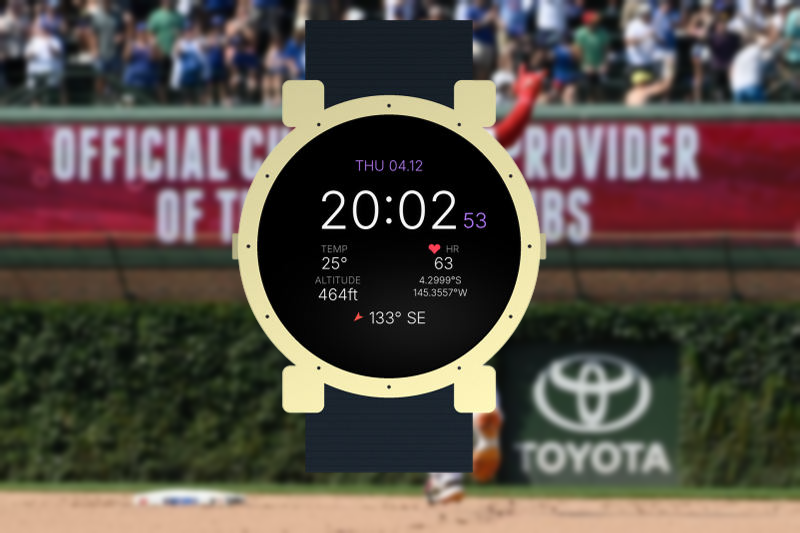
20h02m53s
